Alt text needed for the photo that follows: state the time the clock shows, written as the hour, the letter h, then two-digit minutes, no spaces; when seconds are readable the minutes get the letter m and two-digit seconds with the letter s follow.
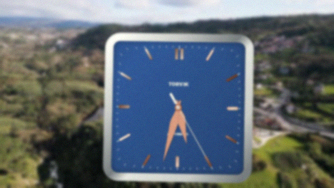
5h32m25s
